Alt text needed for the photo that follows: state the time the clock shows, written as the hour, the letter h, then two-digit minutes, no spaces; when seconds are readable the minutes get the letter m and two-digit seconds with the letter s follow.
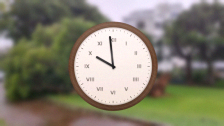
9h59
